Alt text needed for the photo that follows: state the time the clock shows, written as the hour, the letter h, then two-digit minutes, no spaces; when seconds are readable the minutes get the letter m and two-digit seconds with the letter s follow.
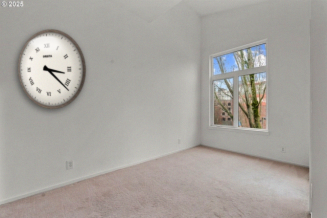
3h22
